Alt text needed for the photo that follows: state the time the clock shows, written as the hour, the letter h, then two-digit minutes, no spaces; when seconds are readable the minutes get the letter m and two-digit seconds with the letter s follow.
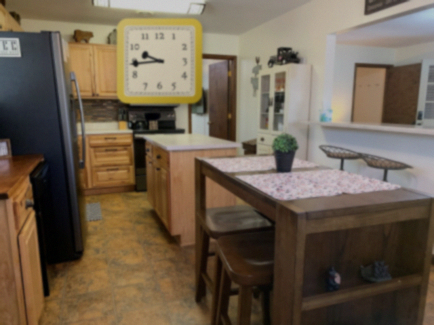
9h44
